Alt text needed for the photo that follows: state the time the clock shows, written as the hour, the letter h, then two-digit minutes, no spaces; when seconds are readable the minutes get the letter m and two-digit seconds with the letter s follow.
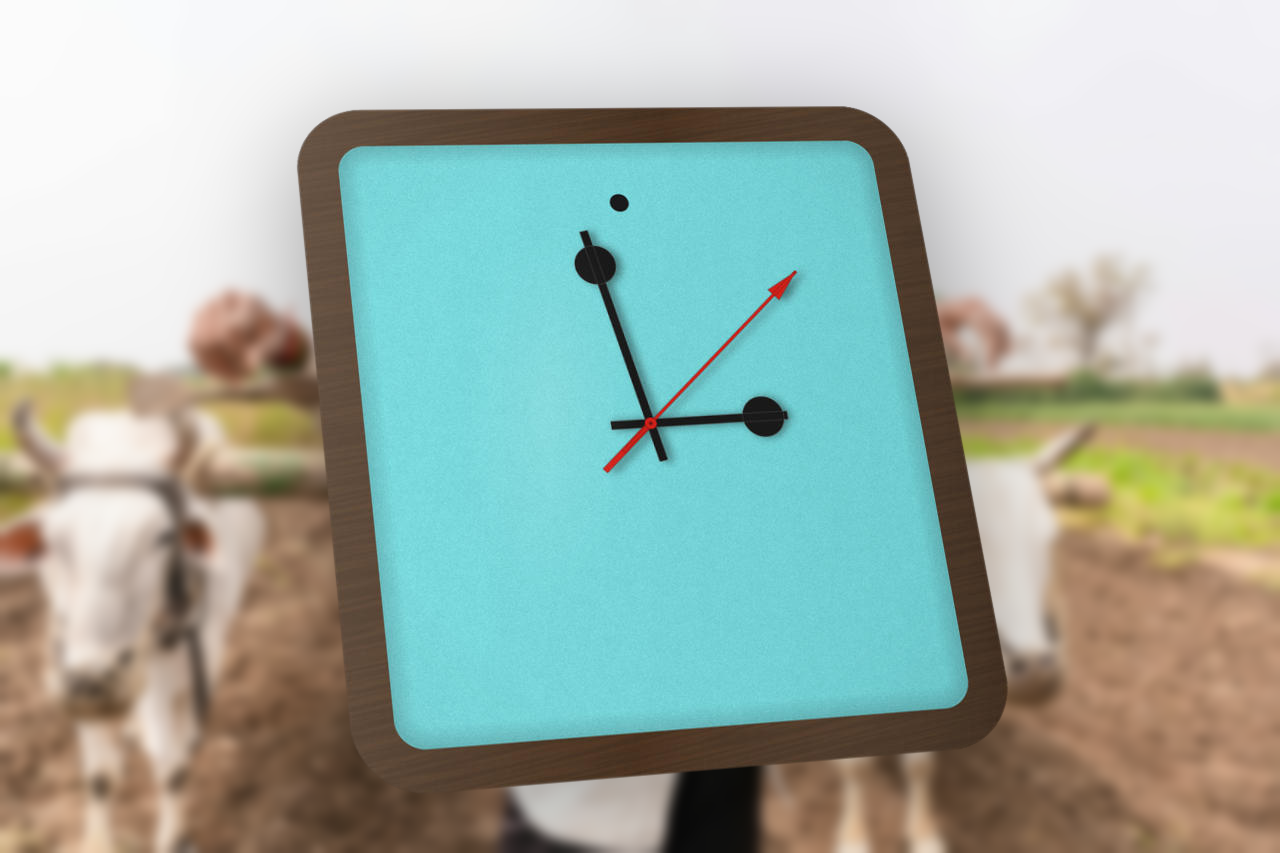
2h58m08s
